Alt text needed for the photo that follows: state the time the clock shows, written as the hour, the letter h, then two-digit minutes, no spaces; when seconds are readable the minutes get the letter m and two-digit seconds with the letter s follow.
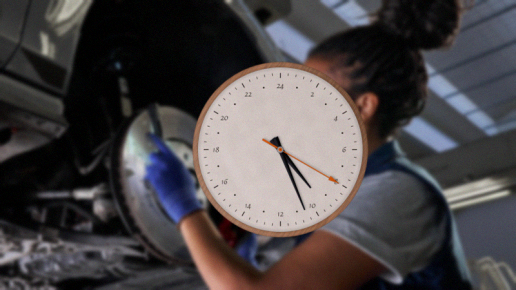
9h26m20s
